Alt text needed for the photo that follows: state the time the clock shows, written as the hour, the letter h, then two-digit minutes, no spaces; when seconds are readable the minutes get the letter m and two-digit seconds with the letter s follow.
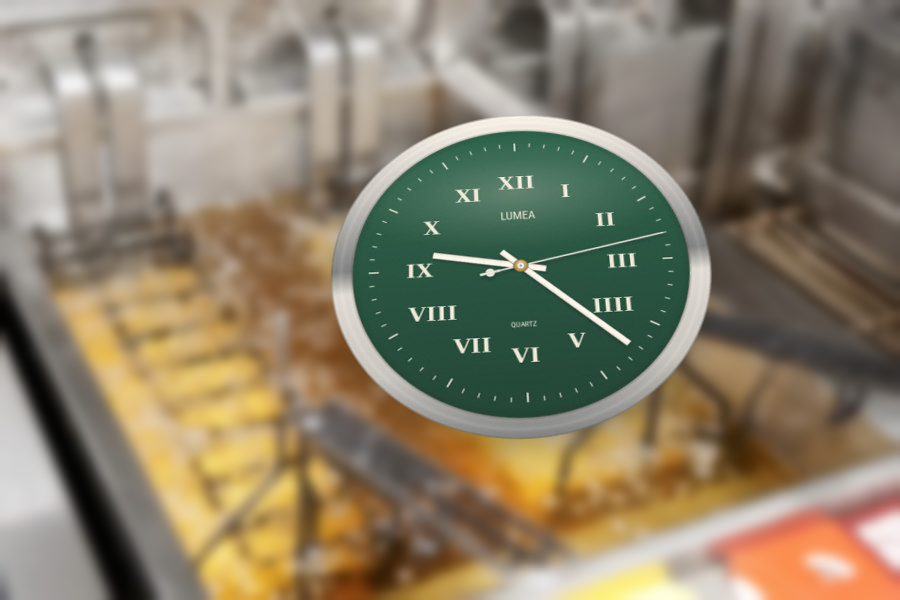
9h22m13s
